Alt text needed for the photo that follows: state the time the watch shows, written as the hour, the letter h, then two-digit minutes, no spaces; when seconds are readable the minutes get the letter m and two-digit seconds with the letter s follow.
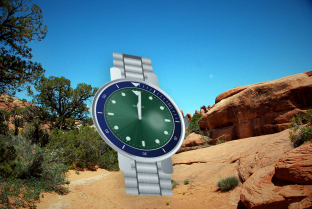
12h01
